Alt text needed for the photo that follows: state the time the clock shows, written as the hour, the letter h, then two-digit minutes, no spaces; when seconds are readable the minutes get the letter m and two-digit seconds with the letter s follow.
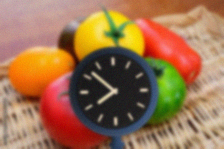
7h52
